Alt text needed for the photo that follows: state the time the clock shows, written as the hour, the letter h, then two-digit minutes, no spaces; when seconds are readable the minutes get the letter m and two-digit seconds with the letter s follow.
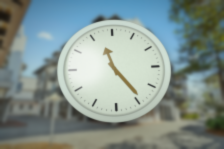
11h24
